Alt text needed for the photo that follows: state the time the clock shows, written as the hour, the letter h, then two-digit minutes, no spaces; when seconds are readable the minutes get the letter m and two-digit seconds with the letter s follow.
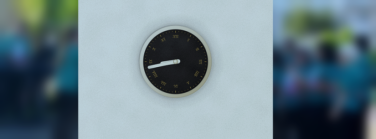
8h43
